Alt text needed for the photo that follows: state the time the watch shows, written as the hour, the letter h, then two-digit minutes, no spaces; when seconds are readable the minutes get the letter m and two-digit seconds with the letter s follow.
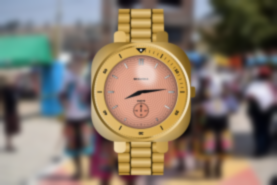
8h14
